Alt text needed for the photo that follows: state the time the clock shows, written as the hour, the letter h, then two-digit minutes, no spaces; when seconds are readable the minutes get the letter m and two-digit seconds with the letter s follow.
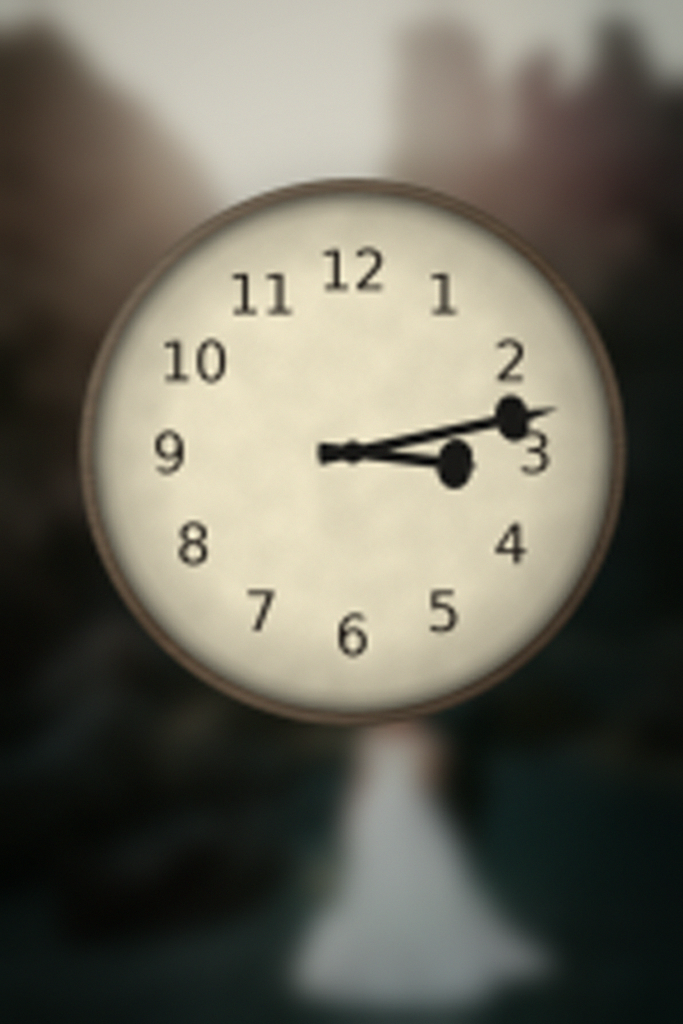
3h13
